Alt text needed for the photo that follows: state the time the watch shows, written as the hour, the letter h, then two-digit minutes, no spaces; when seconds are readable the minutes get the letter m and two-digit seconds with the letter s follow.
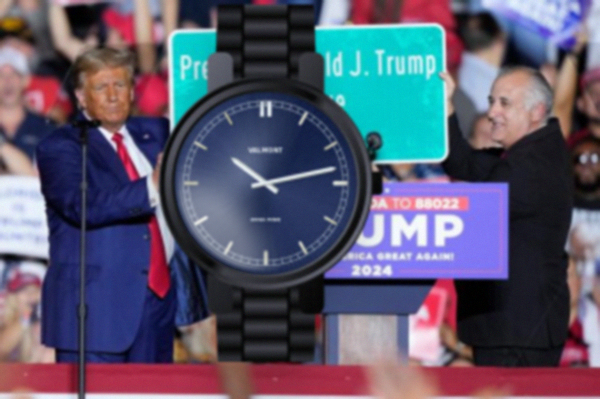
10h13
